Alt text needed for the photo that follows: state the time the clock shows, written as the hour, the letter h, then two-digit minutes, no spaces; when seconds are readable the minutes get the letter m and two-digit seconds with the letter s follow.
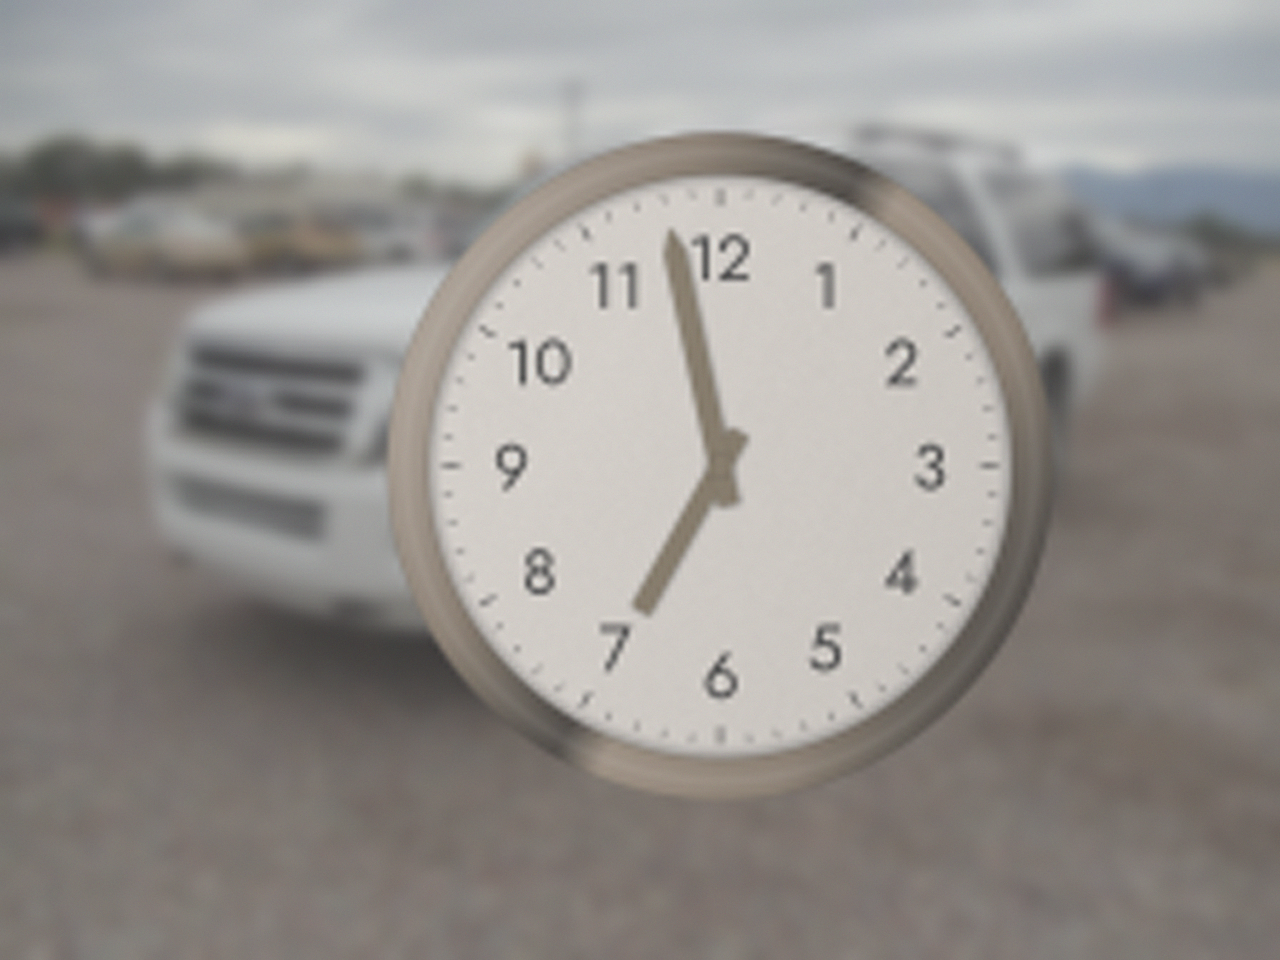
6h58
